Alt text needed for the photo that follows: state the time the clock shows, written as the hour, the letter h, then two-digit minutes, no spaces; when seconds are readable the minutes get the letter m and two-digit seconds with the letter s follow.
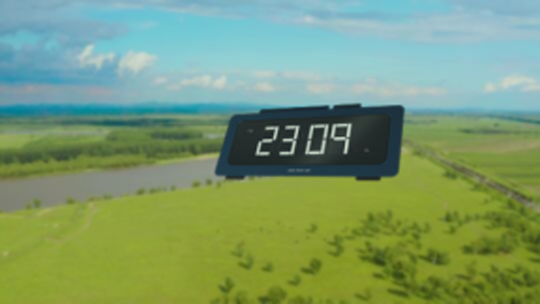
23h09
